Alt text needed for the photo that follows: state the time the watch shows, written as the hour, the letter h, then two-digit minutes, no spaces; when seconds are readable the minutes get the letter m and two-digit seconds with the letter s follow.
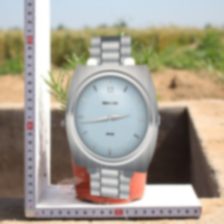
2h43
